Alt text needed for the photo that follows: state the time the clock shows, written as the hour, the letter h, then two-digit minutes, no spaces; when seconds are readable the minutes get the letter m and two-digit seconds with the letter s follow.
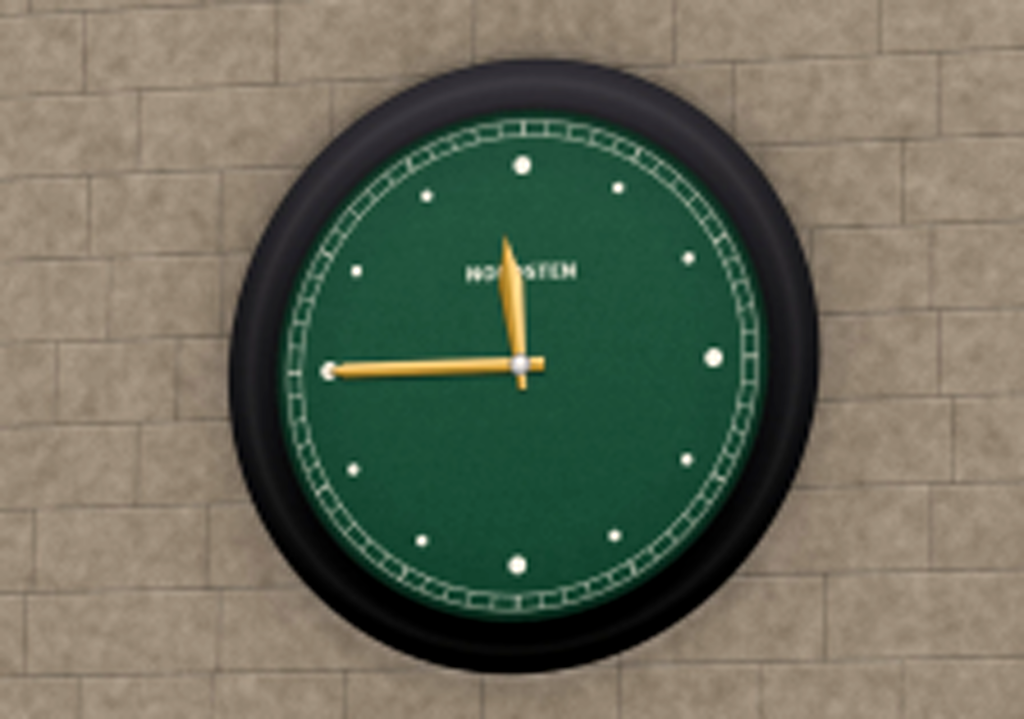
11h45
